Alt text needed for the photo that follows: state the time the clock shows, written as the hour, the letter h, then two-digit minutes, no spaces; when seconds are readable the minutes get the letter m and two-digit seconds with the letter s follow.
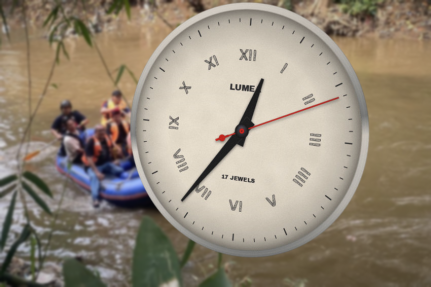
12h36m11s
